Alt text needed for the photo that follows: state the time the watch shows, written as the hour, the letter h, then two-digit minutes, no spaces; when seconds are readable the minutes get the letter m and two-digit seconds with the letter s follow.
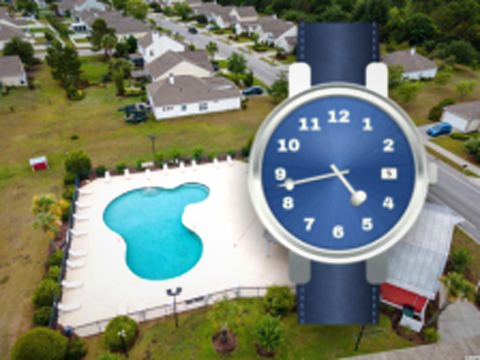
4h43
